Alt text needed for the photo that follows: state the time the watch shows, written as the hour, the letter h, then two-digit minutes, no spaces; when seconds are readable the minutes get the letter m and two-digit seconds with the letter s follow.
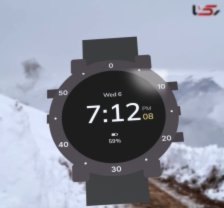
7h12
